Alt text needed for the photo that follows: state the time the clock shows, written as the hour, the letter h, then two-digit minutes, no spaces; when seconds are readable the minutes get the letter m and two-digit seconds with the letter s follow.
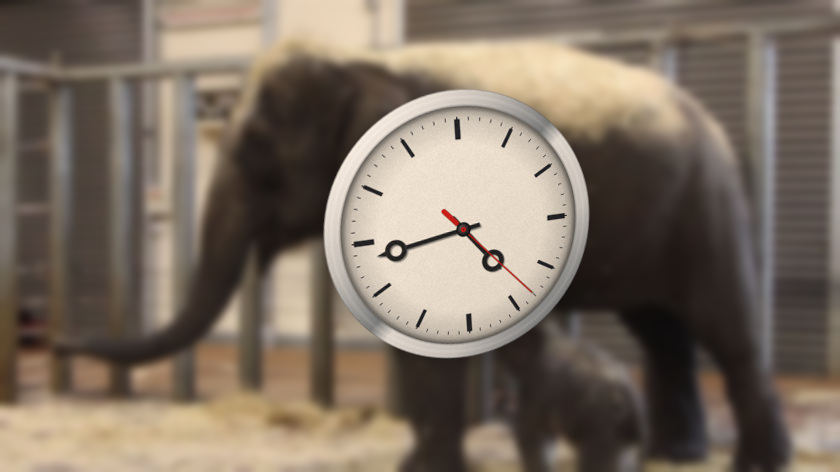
4h43m23s
